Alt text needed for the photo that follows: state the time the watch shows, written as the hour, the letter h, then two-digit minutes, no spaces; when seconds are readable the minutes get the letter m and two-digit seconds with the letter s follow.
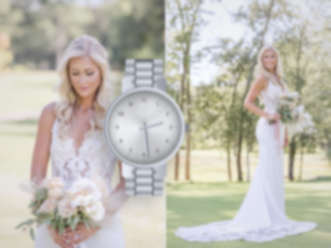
2h29
